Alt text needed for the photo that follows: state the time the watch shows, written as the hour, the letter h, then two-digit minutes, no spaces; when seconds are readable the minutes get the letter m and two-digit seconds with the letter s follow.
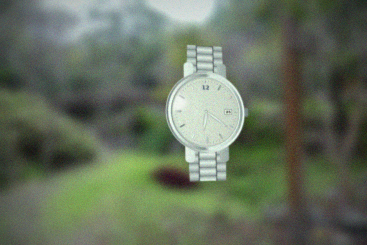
6h21
